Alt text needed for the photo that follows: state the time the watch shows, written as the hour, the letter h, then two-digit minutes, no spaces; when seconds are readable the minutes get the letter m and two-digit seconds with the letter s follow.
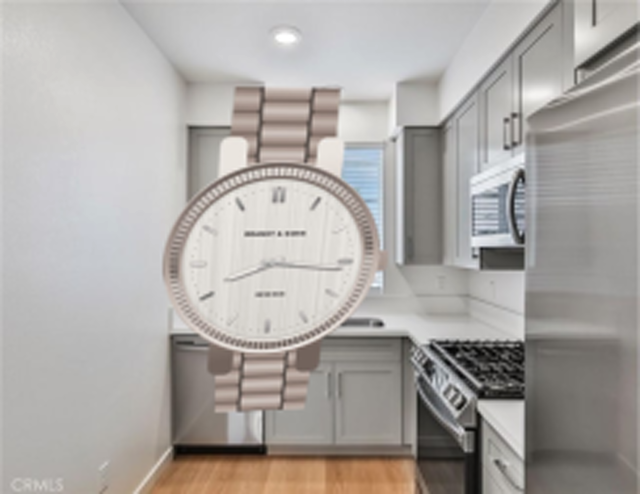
8h16
